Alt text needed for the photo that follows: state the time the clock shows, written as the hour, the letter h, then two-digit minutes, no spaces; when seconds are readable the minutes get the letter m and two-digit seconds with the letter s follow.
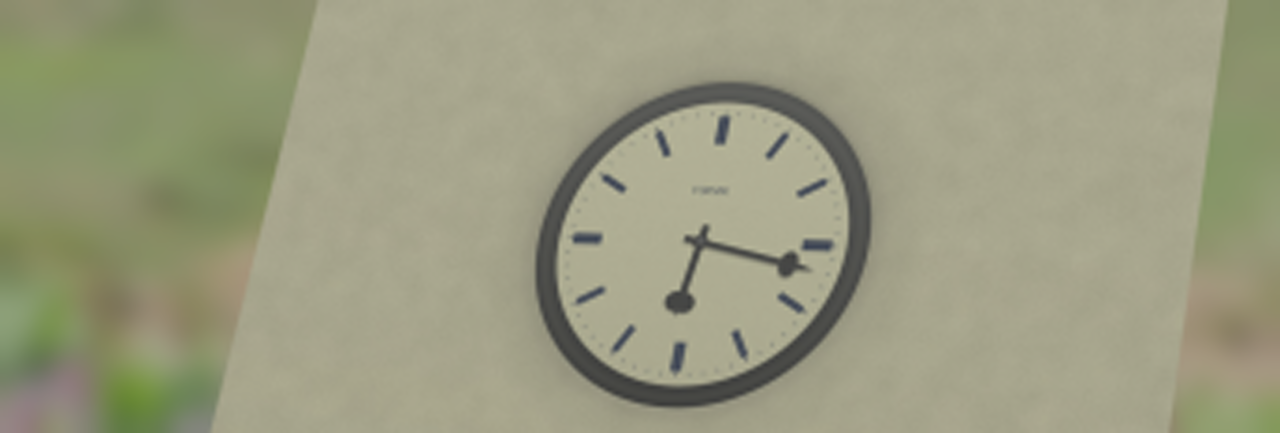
6h17
